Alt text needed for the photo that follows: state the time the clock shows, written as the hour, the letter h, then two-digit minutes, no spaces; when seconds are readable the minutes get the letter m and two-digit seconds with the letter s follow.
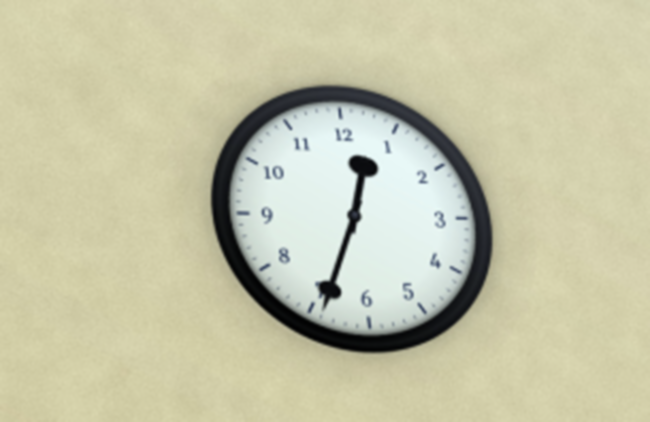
12h34
